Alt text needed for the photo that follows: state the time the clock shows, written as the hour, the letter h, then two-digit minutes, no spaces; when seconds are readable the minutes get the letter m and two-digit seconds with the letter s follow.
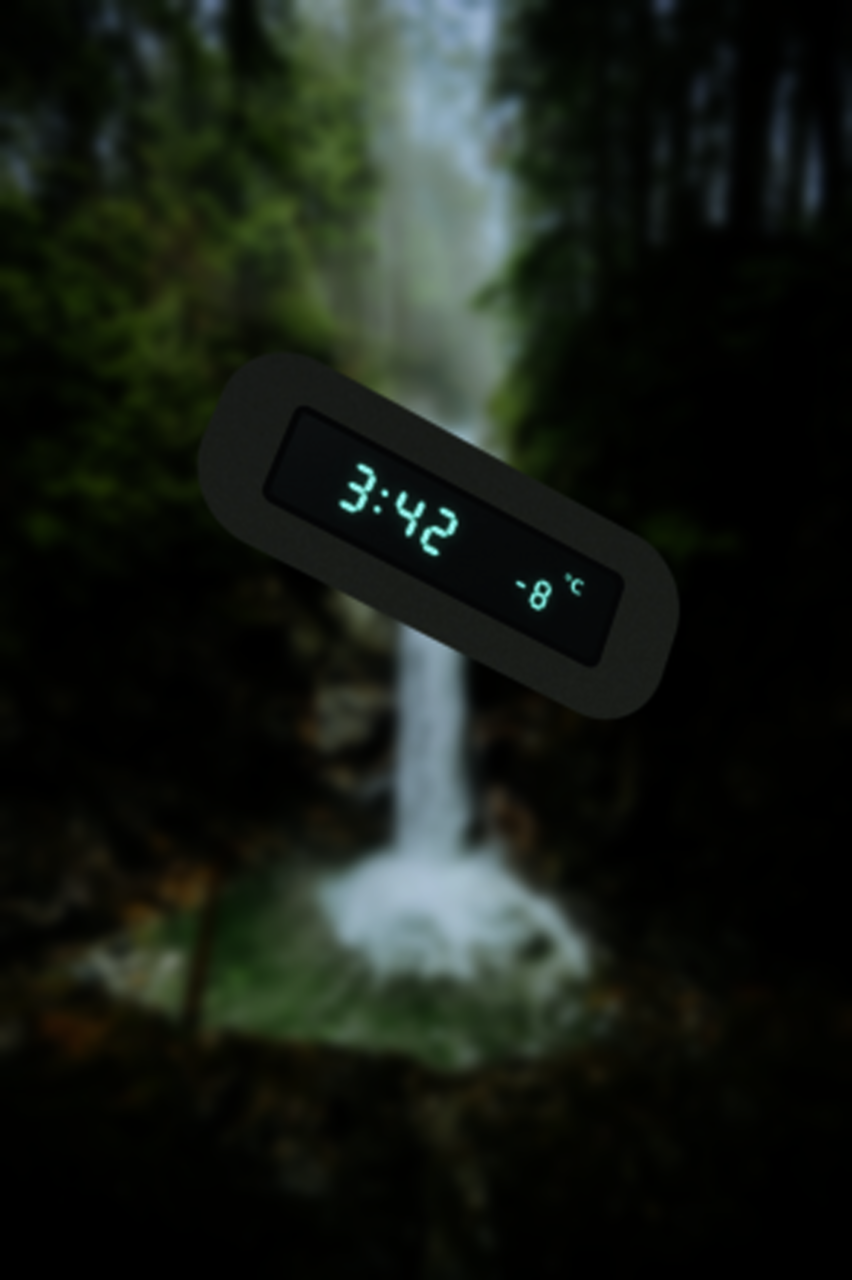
3h42
